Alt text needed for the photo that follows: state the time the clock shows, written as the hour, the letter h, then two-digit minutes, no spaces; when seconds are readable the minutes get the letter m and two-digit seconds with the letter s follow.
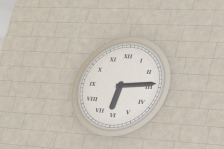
6h14
